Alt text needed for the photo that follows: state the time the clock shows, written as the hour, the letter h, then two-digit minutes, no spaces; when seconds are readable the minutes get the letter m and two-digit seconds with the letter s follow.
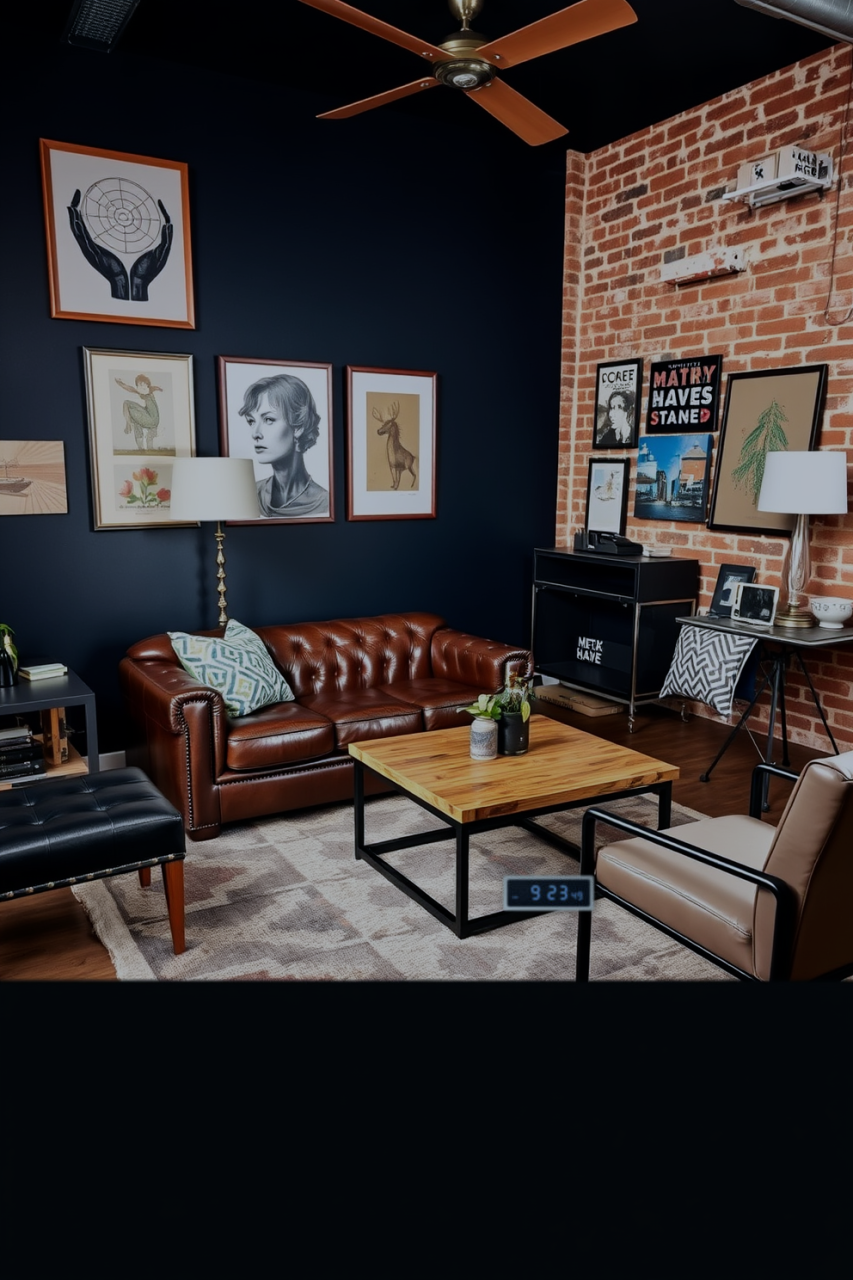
9h23
